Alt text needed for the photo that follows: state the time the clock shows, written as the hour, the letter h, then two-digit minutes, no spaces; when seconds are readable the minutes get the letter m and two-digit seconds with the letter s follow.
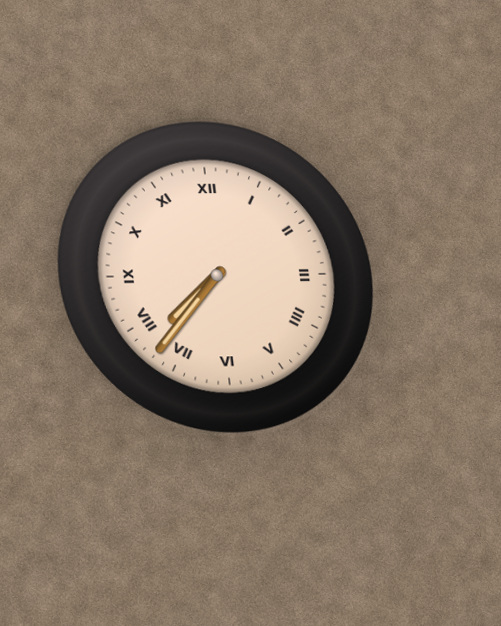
7h37
